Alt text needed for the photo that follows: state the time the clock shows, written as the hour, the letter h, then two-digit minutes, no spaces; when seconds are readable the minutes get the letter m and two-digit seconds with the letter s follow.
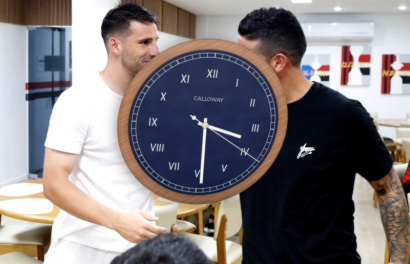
3h29m20s
